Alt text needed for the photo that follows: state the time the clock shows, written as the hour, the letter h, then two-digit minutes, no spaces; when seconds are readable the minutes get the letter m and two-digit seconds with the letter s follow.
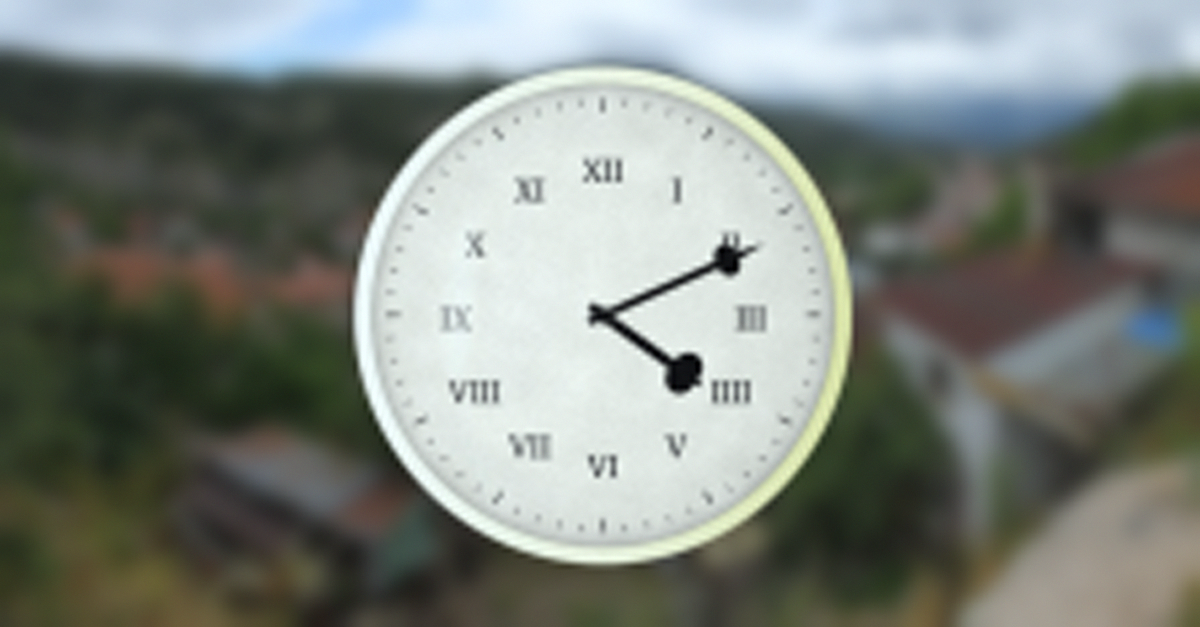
4h11
